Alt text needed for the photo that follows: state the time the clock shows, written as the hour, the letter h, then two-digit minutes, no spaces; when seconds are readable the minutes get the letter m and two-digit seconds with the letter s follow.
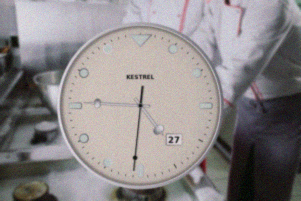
4h45m31s
